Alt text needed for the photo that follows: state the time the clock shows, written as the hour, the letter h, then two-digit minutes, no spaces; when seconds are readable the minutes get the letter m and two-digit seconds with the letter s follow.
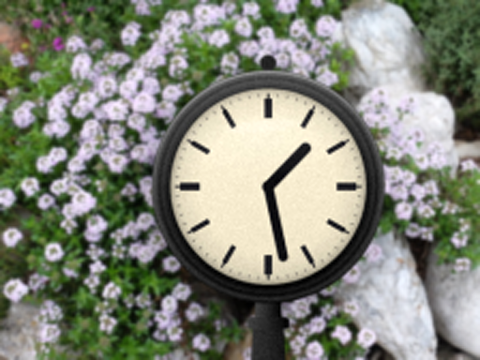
1h28
